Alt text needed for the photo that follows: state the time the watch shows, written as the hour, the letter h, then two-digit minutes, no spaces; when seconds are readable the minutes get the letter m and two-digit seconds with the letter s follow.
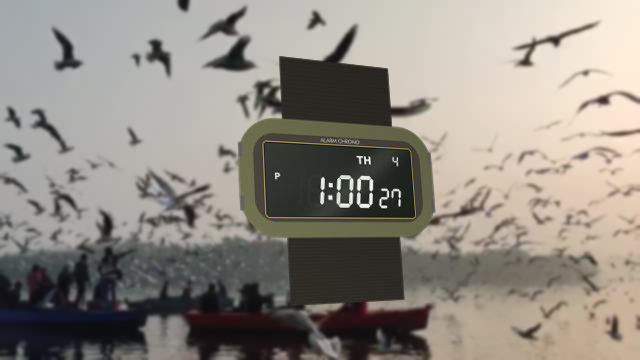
1h00m27s
